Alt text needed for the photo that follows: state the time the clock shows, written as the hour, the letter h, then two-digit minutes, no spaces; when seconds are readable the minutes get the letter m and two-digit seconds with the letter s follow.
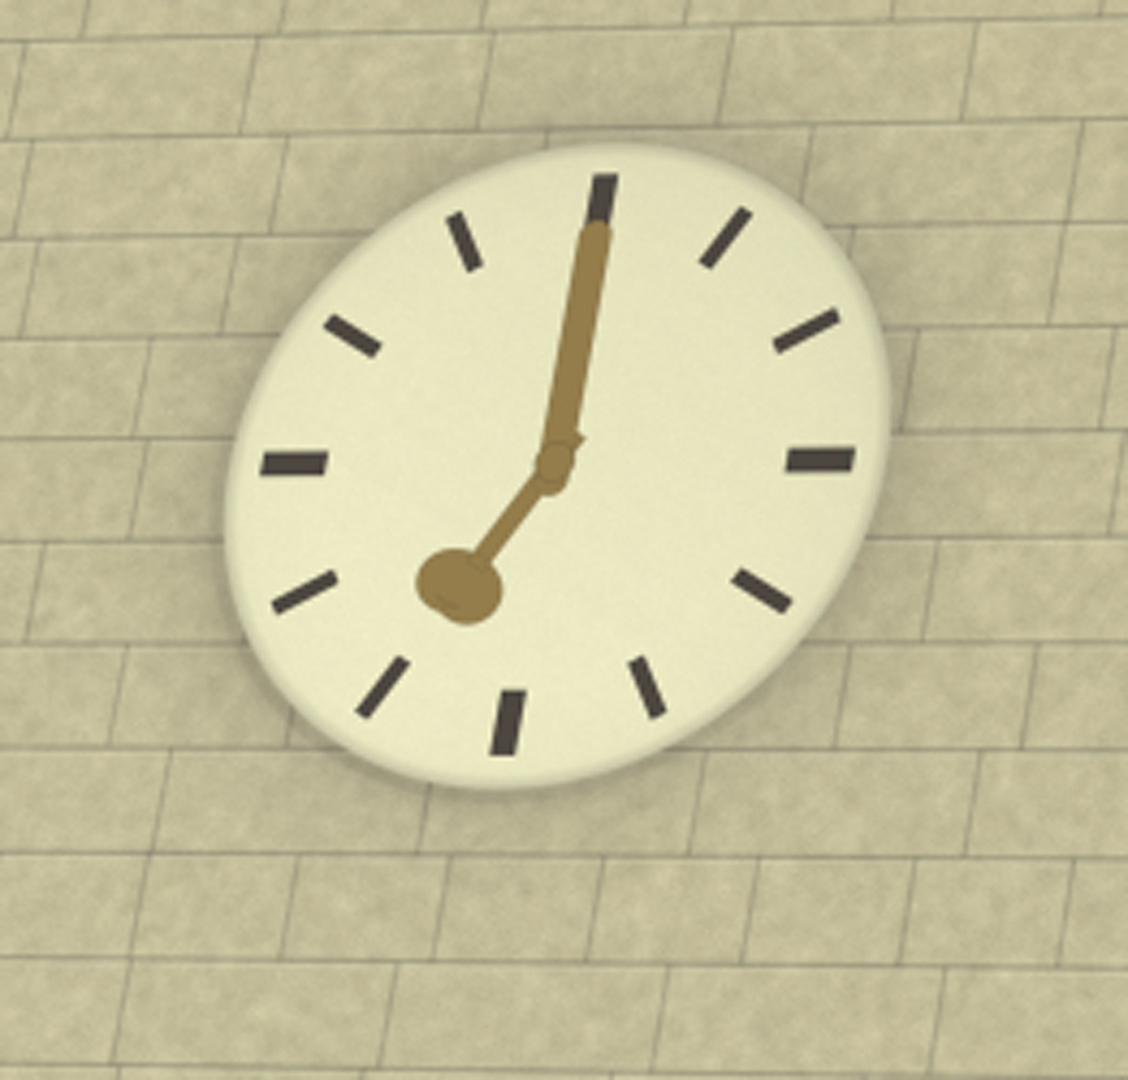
7h00
